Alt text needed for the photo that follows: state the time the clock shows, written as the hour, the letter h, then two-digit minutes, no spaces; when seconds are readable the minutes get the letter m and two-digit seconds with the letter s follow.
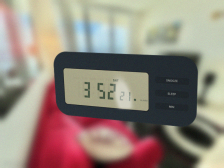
3h52m21s
